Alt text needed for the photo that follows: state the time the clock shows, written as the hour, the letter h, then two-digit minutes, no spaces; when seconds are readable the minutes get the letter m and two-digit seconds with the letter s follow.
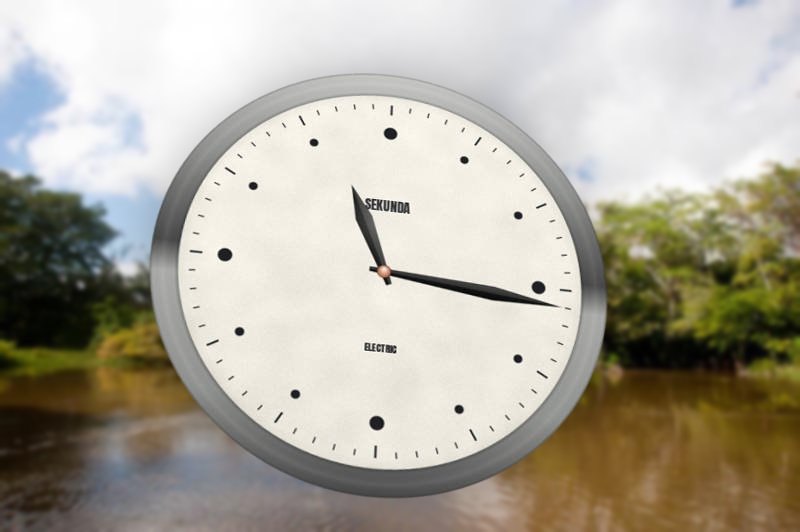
11h16
